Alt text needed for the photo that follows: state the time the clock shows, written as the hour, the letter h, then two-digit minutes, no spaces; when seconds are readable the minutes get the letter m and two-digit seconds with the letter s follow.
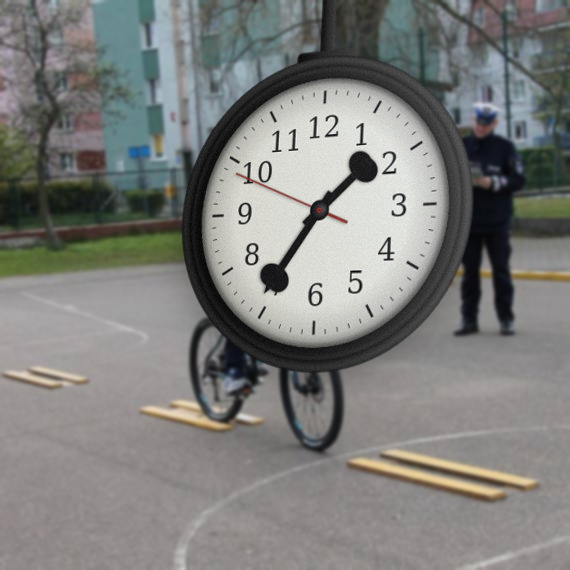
1h35m49s
